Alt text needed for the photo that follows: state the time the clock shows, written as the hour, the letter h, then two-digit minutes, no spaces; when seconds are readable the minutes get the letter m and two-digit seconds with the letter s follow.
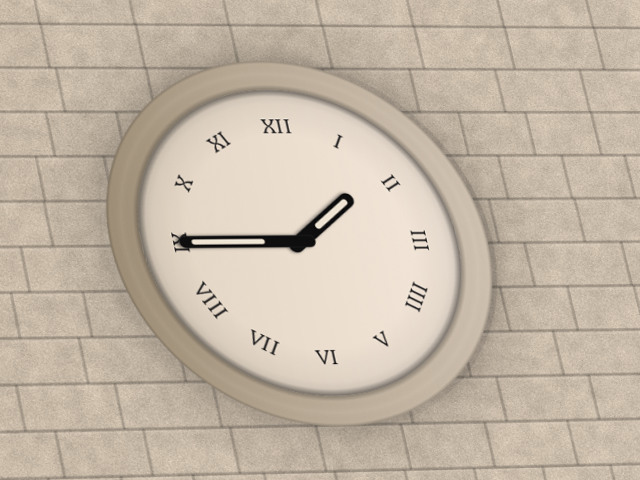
1h45
